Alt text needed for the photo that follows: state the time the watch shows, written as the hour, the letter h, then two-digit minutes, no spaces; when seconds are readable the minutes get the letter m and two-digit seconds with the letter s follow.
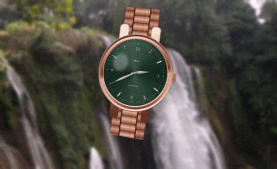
2h40
